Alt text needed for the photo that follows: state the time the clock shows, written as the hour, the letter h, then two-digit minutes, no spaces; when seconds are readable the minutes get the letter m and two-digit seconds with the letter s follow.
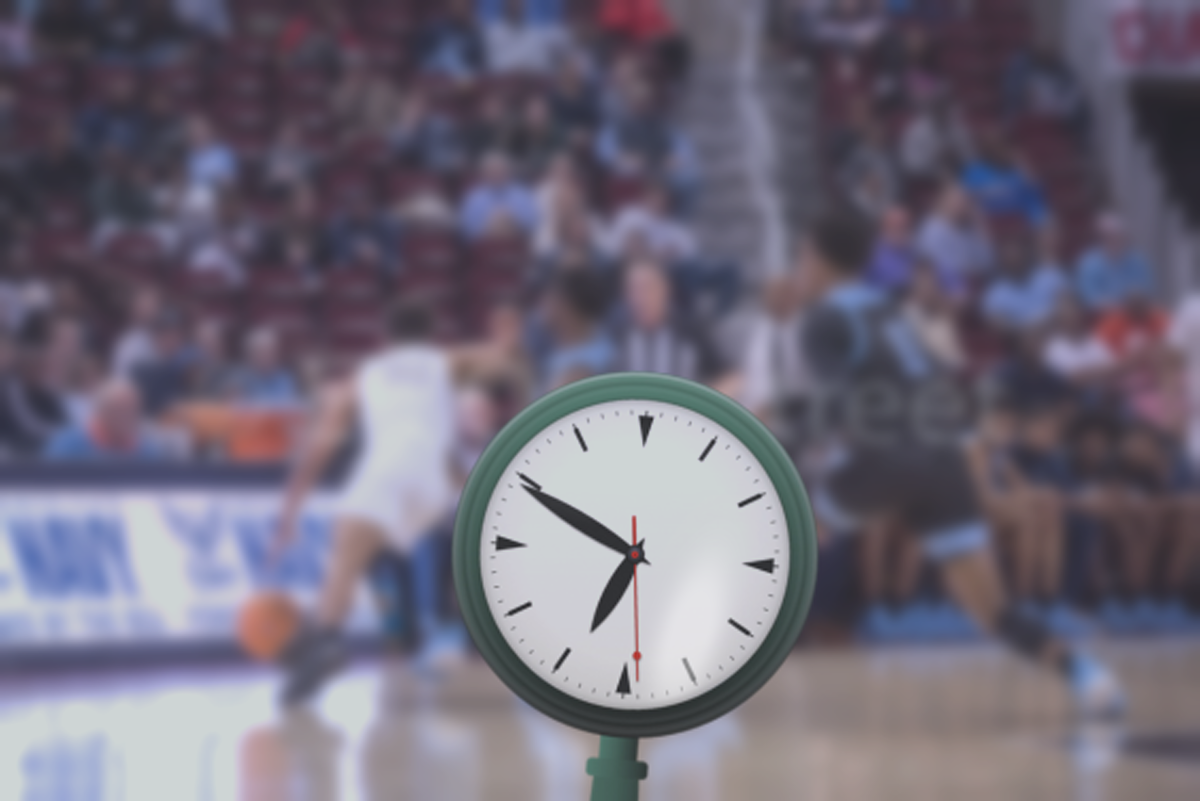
6h49m29s
